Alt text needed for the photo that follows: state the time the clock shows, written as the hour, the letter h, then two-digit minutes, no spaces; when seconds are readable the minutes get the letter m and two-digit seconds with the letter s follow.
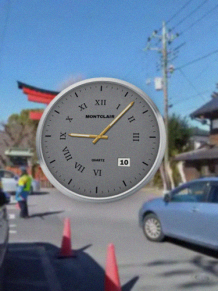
9h07
